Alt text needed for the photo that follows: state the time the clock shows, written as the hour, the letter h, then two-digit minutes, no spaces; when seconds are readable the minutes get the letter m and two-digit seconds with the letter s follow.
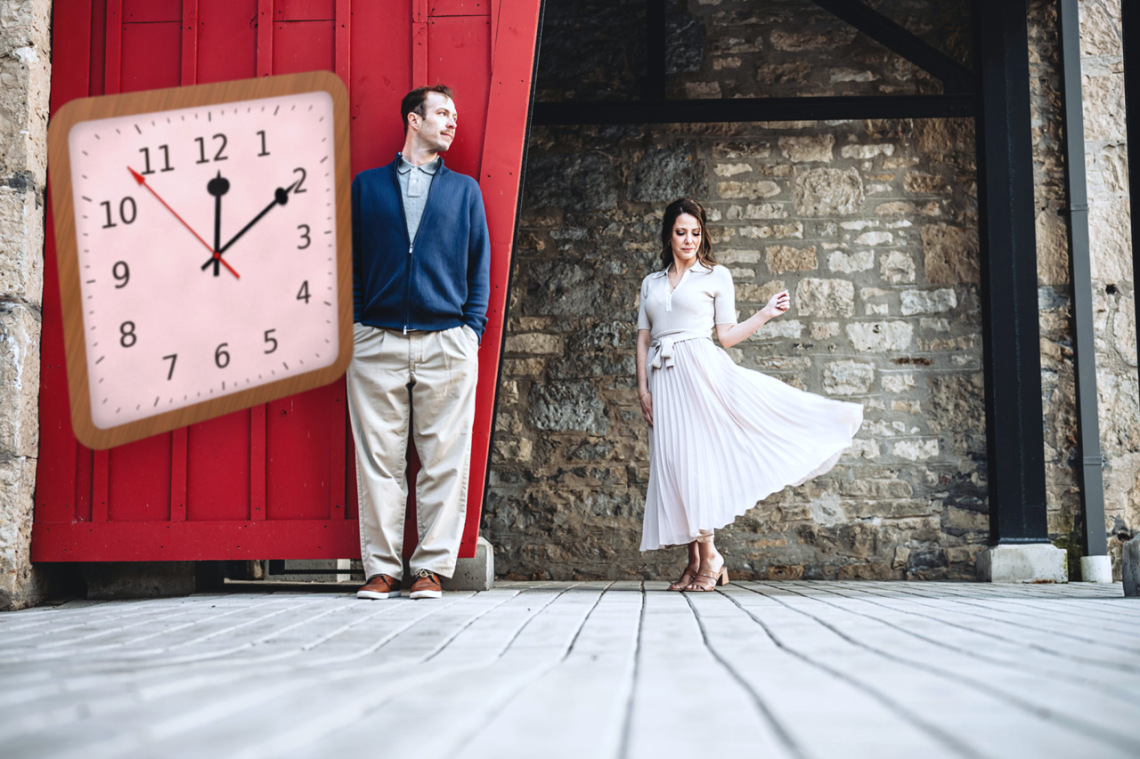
12h09m53s
